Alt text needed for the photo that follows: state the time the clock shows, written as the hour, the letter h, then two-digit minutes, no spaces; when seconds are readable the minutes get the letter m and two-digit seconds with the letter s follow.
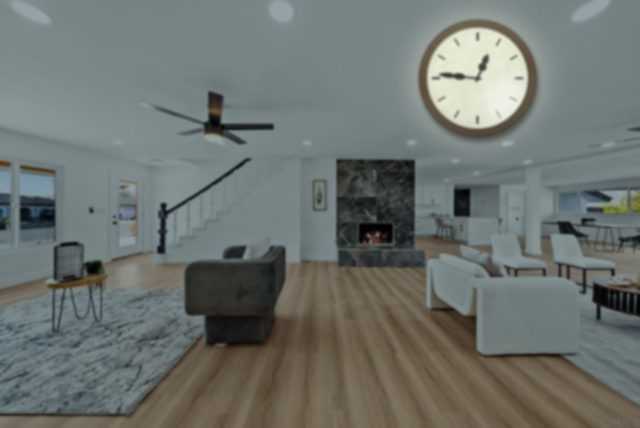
12h46
